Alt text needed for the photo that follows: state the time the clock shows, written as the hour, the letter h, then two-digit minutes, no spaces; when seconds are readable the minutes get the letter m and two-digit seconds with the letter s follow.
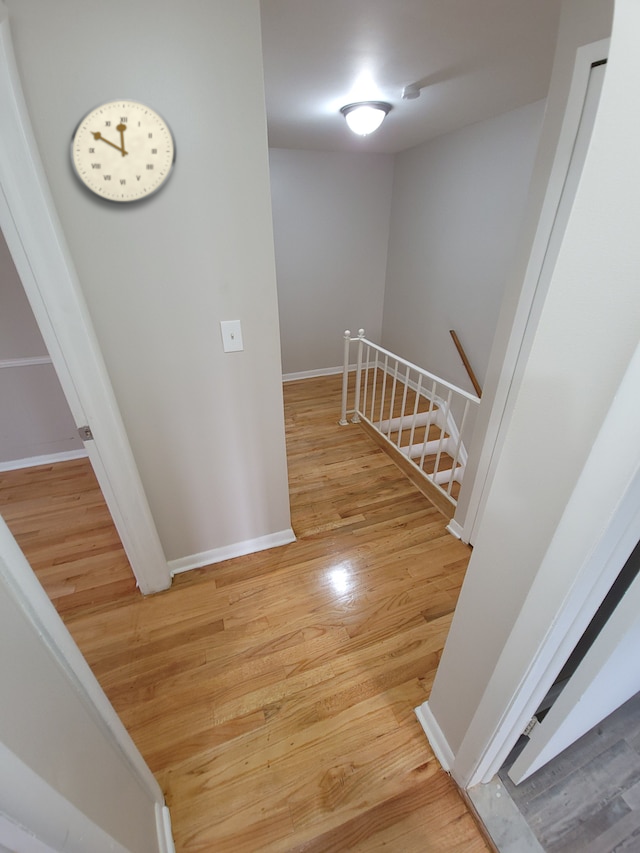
11h50
